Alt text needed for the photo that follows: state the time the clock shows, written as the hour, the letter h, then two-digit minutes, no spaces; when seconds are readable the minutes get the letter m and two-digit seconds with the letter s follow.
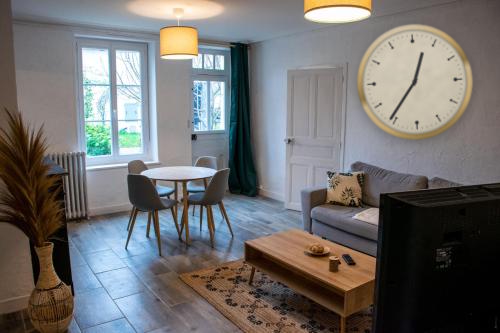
12h36
